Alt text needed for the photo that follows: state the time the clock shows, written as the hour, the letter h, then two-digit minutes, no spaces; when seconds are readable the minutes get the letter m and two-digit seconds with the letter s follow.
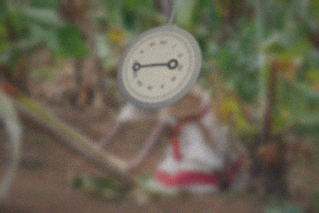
2h43
